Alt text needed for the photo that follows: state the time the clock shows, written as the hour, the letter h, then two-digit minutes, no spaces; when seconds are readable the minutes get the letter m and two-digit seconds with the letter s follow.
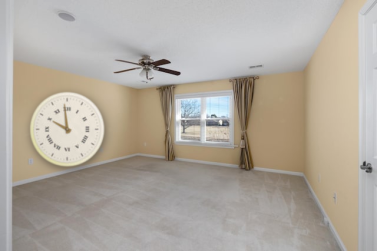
9h59
